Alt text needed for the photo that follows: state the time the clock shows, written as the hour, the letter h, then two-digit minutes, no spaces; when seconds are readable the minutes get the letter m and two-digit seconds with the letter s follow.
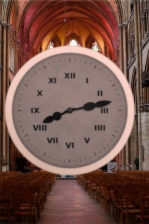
8h13
